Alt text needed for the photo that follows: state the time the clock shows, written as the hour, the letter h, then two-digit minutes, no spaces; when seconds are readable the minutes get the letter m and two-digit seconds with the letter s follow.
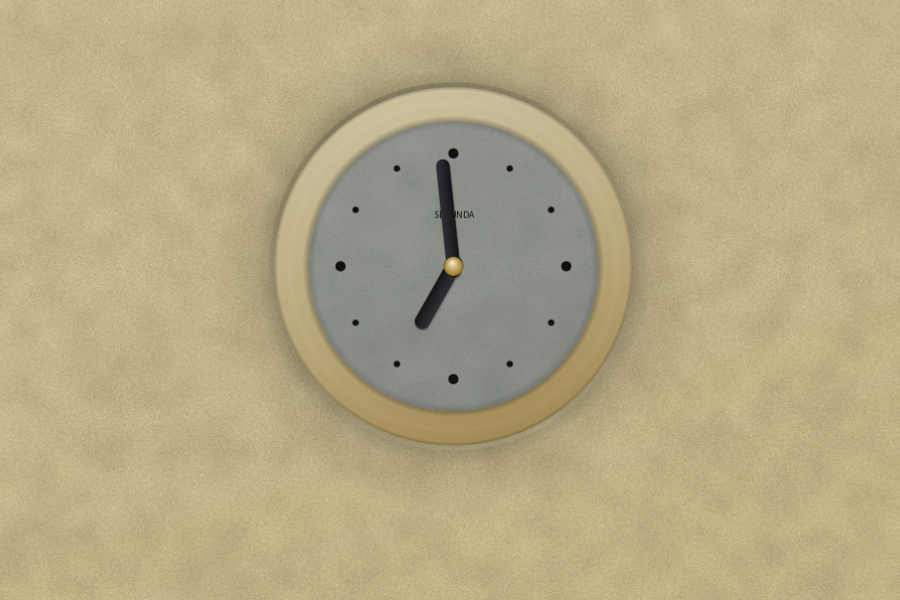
6h59
